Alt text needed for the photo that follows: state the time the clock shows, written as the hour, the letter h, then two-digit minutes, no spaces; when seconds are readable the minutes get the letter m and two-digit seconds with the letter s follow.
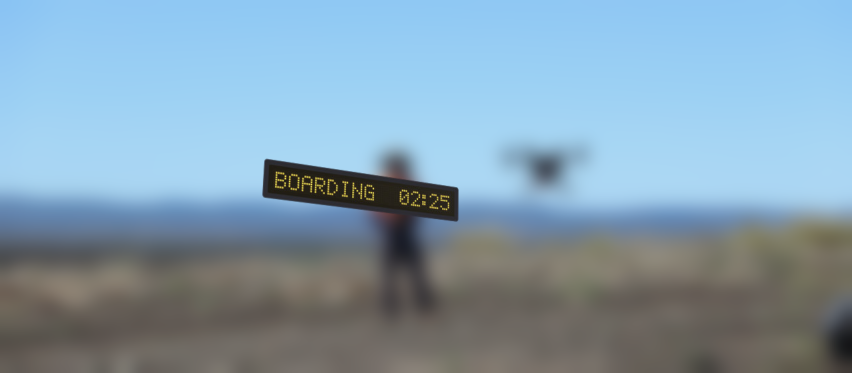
2h25
